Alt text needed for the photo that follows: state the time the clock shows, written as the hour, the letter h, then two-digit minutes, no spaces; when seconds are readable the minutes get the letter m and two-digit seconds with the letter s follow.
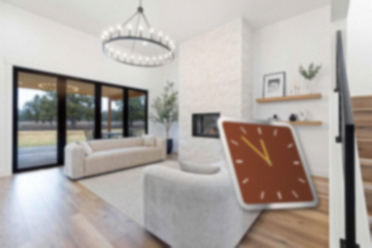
11h53
